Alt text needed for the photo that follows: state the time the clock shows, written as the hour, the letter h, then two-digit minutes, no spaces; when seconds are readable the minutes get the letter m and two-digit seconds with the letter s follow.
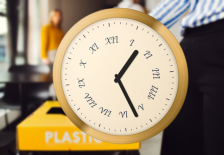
1h27
